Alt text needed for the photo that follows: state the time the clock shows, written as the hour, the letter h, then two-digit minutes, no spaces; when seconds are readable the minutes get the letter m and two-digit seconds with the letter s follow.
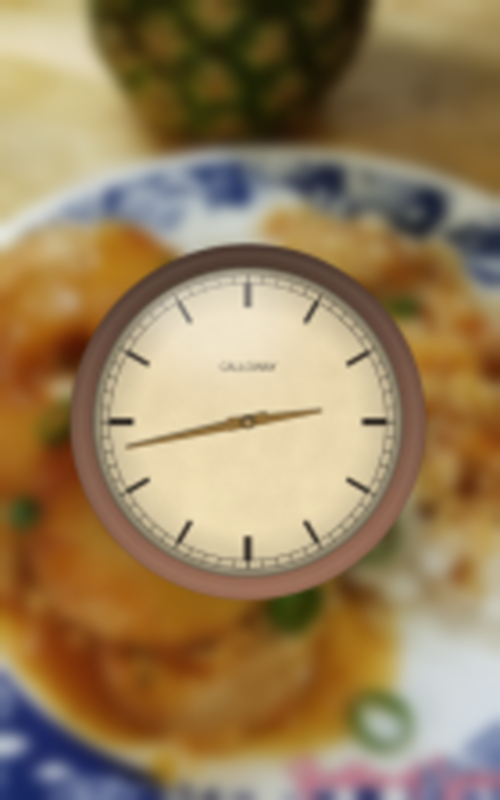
2h43
